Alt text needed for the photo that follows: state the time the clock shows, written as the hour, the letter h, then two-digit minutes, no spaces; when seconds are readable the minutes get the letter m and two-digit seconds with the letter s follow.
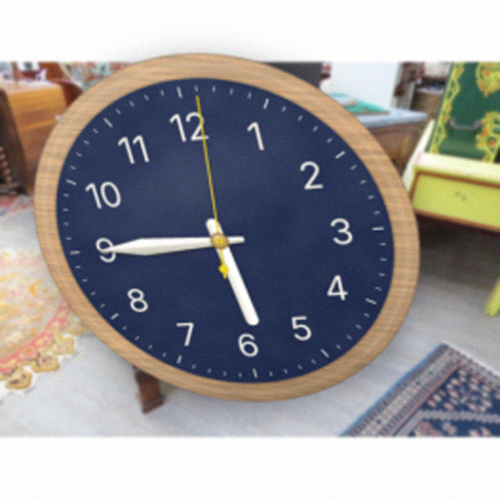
5h45m01s
